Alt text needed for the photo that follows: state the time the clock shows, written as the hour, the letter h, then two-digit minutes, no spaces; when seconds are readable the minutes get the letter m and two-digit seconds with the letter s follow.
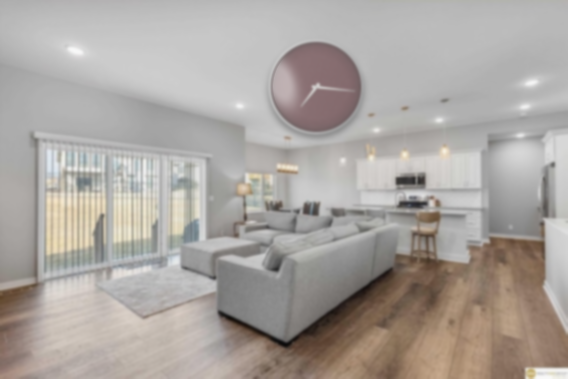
7h16
